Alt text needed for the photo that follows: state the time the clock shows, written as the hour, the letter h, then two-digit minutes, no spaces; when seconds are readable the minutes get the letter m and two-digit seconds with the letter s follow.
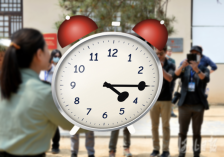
4h15
